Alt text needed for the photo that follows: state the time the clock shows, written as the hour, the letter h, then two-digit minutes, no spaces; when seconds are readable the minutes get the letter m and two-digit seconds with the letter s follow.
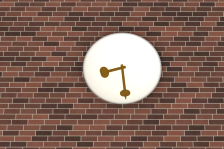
8h29
